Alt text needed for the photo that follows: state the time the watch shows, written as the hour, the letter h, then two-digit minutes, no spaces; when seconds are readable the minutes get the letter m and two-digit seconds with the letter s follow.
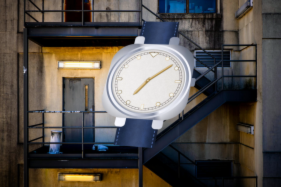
7h08
